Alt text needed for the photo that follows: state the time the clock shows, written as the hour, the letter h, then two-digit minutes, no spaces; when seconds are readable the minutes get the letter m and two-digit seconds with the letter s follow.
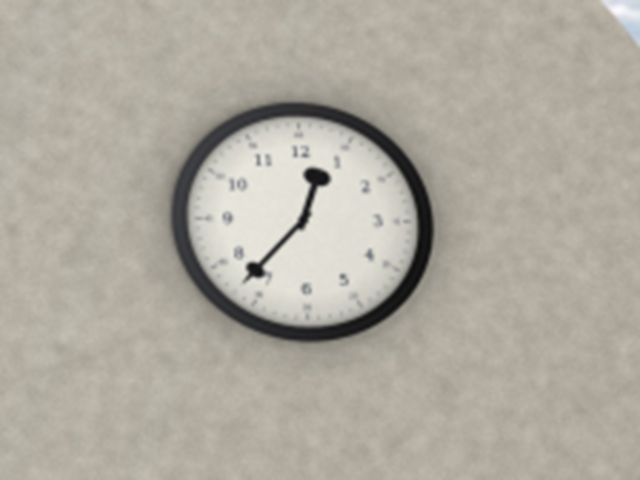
12h37
